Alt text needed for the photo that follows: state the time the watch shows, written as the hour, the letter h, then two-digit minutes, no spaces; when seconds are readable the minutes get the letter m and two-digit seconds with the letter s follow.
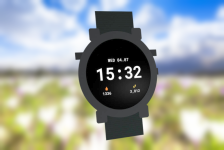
15h32
